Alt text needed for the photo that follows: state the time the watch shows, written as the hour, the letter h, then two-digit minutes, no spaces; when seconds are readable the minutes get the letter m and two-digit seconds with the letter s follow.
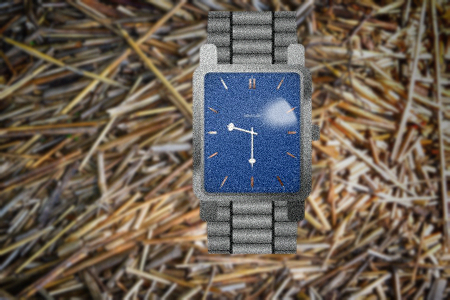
9h30
